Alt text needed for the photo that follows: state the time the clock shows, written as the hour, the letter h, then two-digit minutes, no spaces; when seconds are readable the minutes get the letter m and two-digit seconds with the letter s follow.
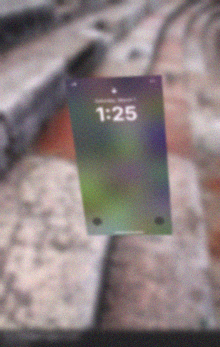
1h25
